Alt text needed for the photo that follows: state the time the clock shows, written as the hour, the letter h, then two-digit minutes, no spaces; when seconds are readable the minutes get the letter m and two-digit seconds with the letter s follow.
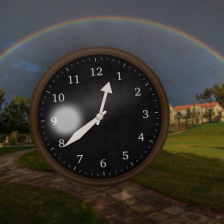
12h39
